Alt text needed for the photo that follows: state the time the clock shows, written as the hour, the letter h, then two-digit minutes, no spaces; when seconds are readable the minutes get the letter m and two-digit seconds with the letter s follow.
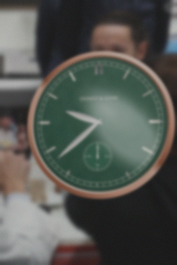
9h38
